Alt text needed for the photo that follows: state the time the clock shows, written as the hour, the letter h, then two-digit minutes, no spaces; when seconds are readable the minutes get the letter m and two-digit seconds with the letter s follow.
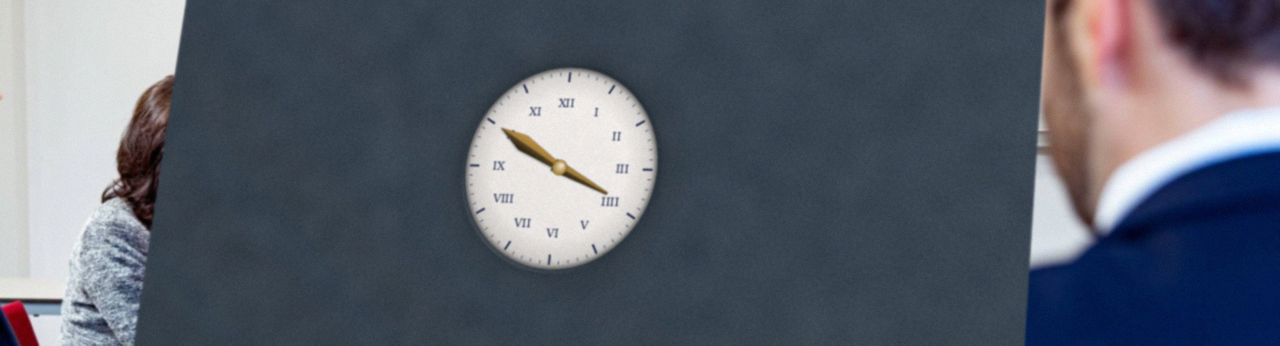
3h50
